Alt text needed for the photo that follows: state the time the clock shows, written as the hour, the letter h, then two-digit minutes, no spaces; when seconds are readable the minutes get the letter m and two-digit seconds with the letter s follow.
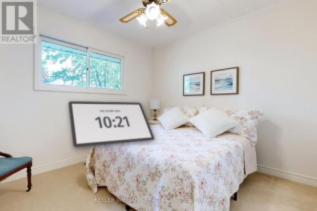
10h21
